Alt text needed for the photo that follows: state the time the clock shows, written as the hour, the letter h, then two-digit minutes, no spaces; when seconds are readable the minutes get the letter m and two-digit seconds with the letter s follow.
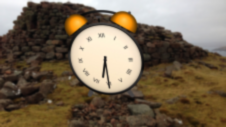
6h30
